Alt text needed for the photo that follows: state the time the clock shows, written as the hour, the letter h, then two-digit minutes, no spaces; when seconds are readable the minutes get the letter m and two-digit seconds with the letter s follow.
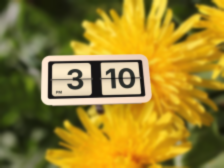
3h10
